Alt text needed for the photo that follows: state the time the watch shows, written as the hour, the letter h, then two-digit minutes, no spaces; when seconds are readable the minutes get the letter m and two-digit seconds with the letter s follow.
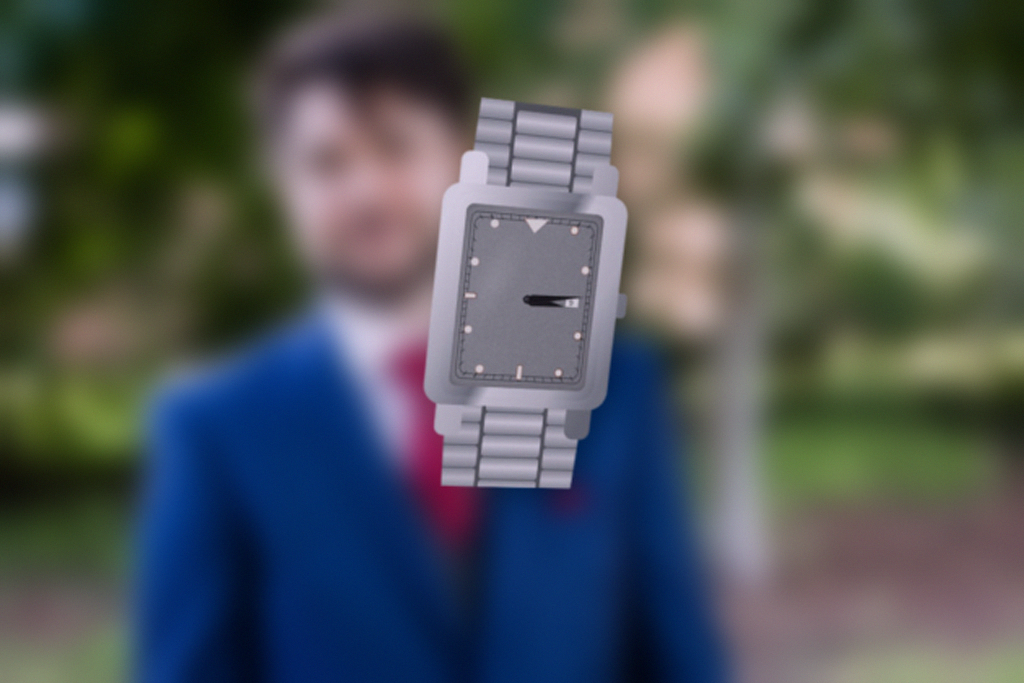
3h14
